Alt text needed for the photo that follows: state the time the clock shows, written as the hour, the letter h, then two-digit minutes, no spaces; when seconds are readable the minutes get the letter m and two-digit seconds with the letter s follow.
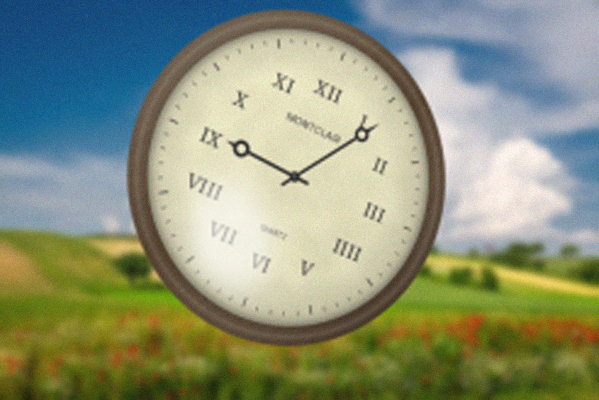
9h06
